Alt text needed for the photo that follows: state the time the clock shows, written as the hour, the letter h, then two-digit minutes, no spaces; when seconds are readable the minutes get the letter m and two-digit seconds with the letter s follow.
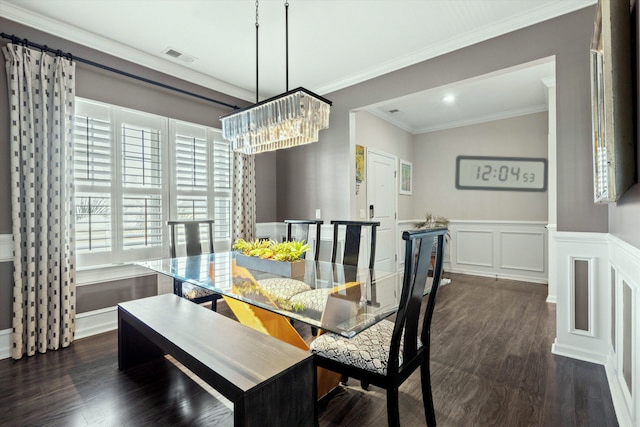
12h04
